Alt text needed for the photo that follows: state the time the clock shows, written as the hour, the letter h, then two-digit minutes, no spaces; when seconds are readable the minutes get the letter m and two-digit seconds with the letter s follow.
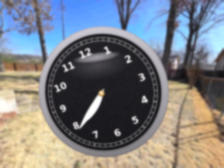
7h39
